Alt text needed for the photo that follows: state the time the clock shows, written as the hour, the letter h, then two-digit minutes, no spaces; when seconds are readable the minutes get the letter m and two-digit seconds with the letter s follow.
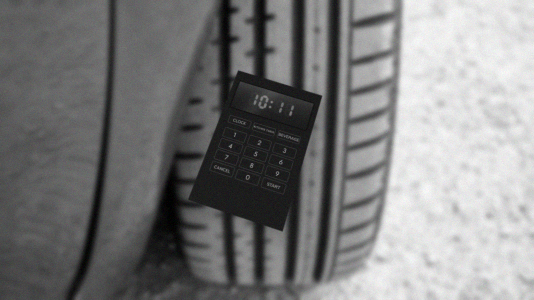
10h11
